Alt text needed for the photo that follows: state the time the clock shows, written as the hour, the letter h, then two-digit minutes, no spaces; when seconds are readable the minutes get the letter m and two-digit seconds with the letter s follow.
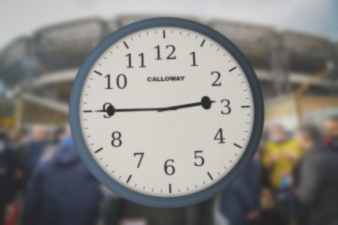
2h45
